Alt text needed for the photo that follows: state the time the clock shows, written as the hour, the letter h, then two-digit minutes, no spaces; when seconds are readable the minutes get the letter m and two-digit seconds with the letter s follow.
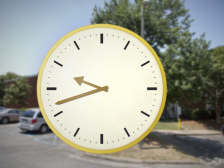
9h42
